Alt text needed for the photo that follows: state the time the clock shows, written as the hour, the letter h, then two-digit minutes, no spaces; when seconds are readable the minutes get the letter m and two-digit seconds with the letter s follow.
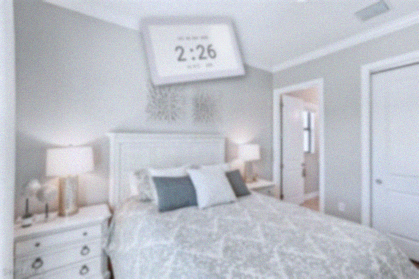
2h26
